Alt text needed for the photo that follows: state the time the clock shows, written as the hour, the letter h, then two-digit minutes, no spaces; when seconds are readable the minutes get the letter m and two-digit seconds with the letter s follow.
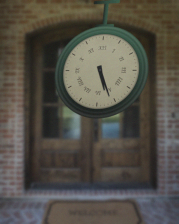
5h26
